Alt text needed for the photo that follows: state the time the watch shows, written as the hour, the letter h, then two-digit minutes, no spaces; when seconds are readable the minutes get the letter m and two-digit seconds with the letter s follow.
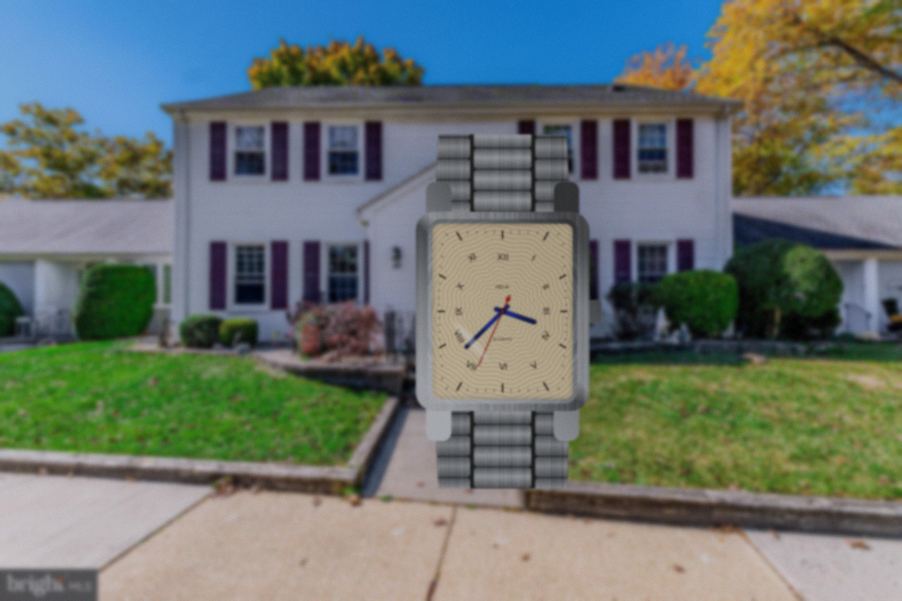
3h37m34s
